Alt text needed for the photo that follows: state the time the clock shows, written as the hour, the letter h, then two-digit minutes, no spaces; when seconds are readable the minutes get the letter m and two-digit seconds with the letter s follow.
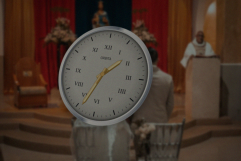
1h34
